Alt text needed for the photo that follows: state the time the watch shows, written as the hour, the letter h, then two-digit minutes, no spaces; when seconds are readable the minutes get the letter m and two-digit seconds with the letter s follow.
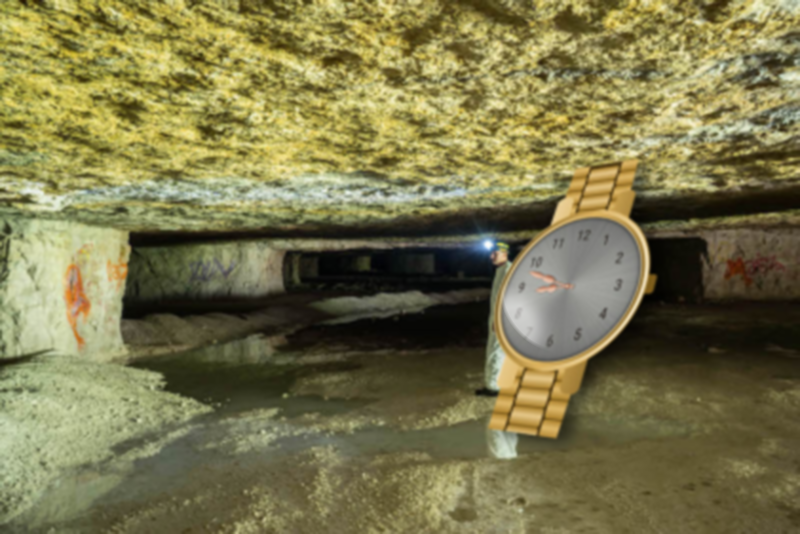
8h48
